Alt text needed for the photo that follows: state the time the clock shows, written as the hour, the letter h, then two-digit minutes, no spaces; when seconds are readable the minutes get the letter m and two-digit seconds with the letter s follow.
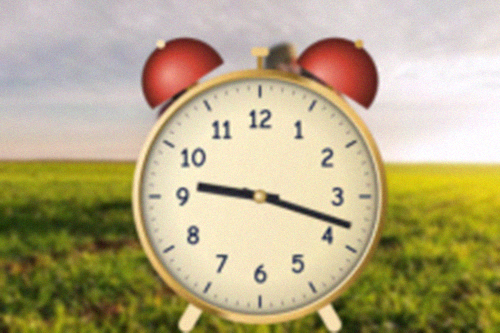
9h18
